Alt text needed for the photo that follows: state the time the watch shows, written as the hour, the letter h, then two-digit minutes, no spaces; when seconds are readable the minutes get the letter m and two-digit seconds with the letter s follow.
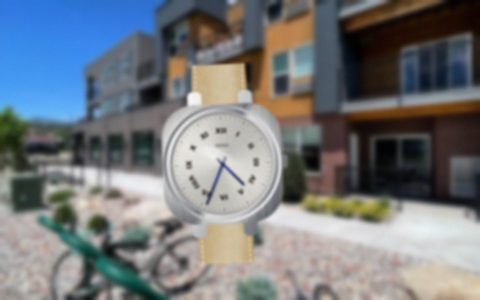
4h34
